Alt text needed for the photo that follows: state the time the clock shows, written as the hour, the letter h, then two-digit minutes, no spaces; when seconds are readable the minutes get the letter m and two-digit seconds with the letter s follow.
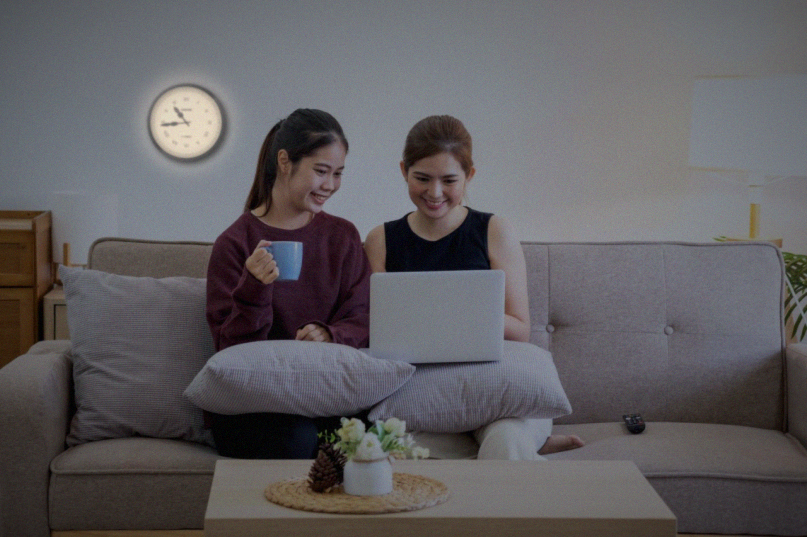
10h44
